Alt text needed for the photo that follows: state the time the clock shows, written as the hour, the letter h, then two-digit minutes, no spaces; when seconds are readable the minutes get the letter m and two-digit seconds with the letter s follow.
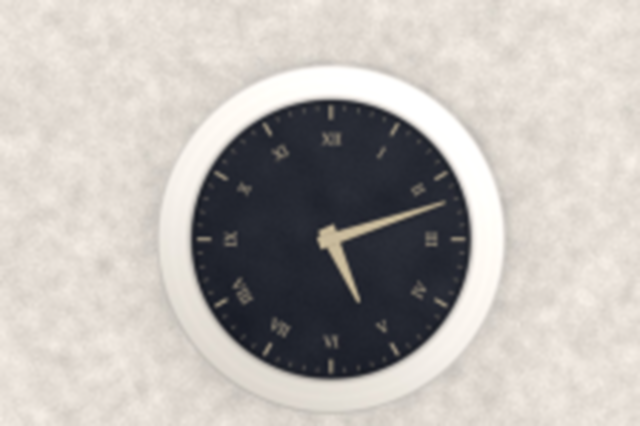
5h12
